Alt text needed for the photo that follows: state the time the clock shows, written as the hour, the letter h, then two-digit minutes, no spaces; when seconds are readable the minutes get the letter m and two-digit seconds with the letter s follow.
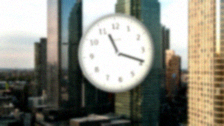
11h19
